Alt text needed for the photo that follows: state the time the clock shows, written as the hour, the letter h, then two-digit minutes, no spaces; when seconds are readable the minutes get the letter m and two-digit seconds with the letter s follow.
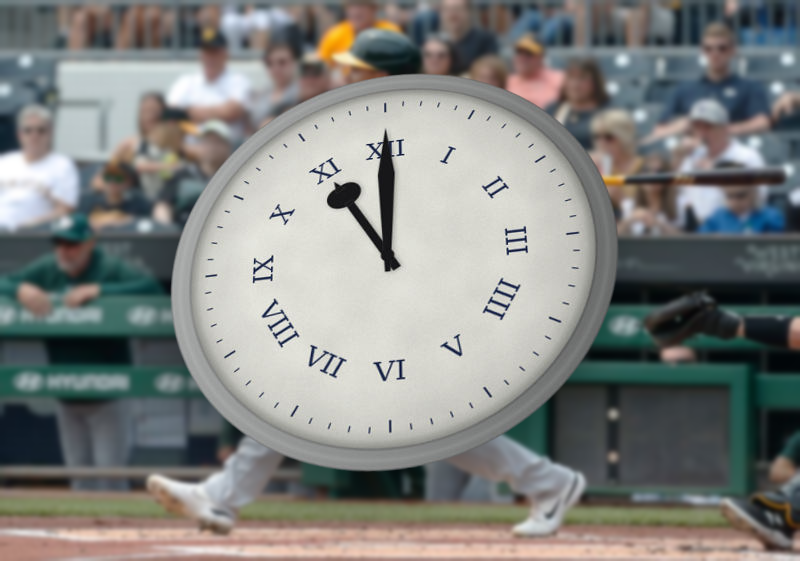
11h00
